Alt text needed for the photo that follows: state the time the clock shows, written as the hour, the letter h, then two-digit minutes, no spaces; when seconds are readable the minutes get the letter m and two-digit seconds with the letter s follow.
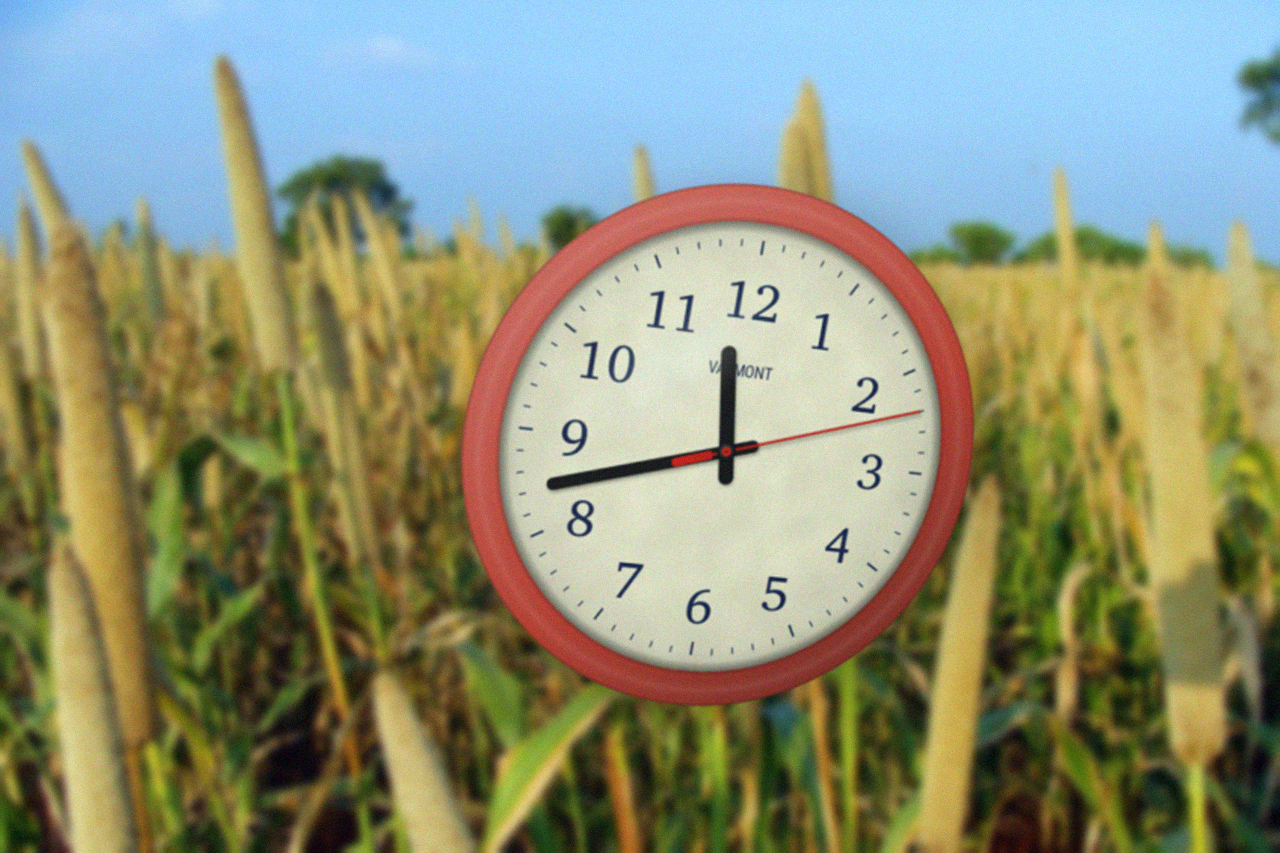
11h42m12s
